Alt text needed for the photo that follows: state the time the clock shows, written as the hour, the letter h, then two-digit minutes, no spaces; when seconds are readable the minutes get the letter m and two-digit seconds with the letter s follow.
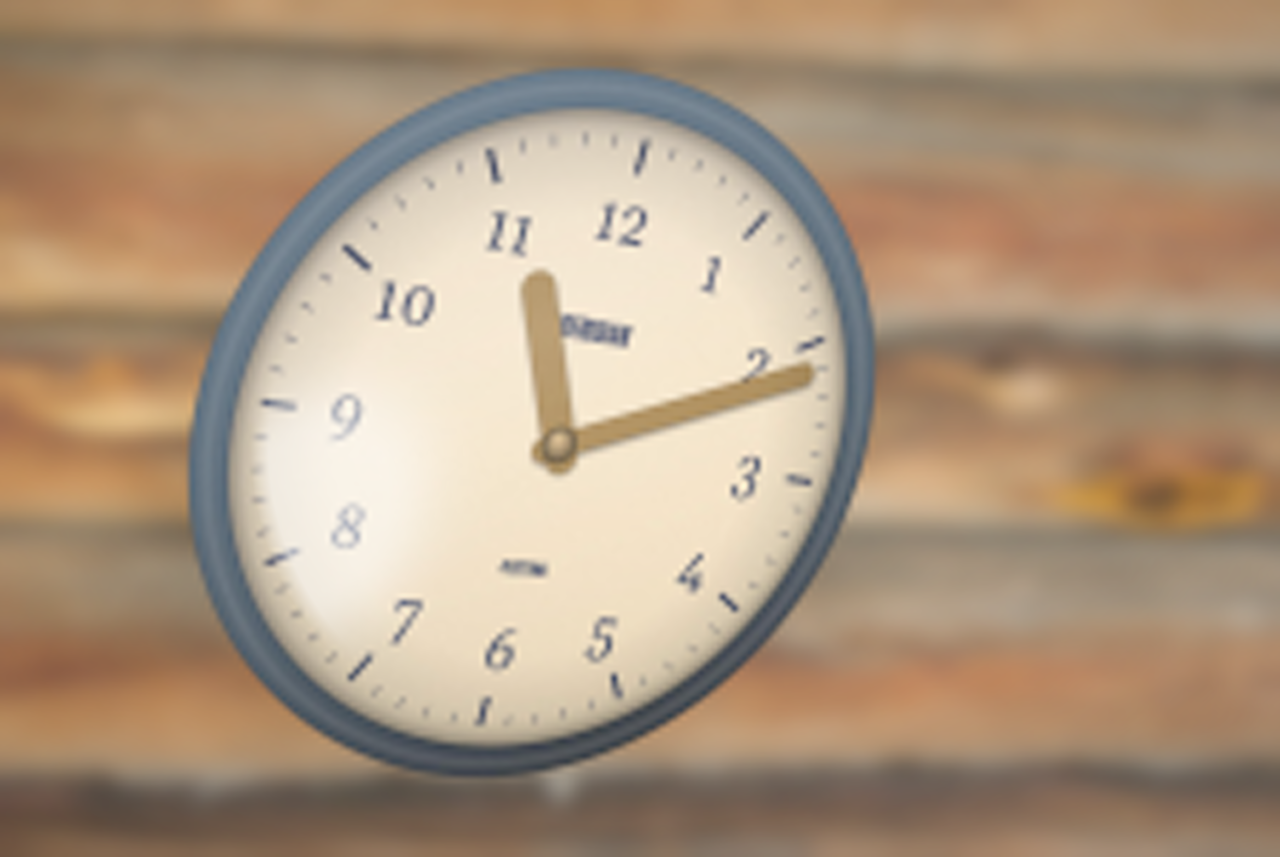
11h11
